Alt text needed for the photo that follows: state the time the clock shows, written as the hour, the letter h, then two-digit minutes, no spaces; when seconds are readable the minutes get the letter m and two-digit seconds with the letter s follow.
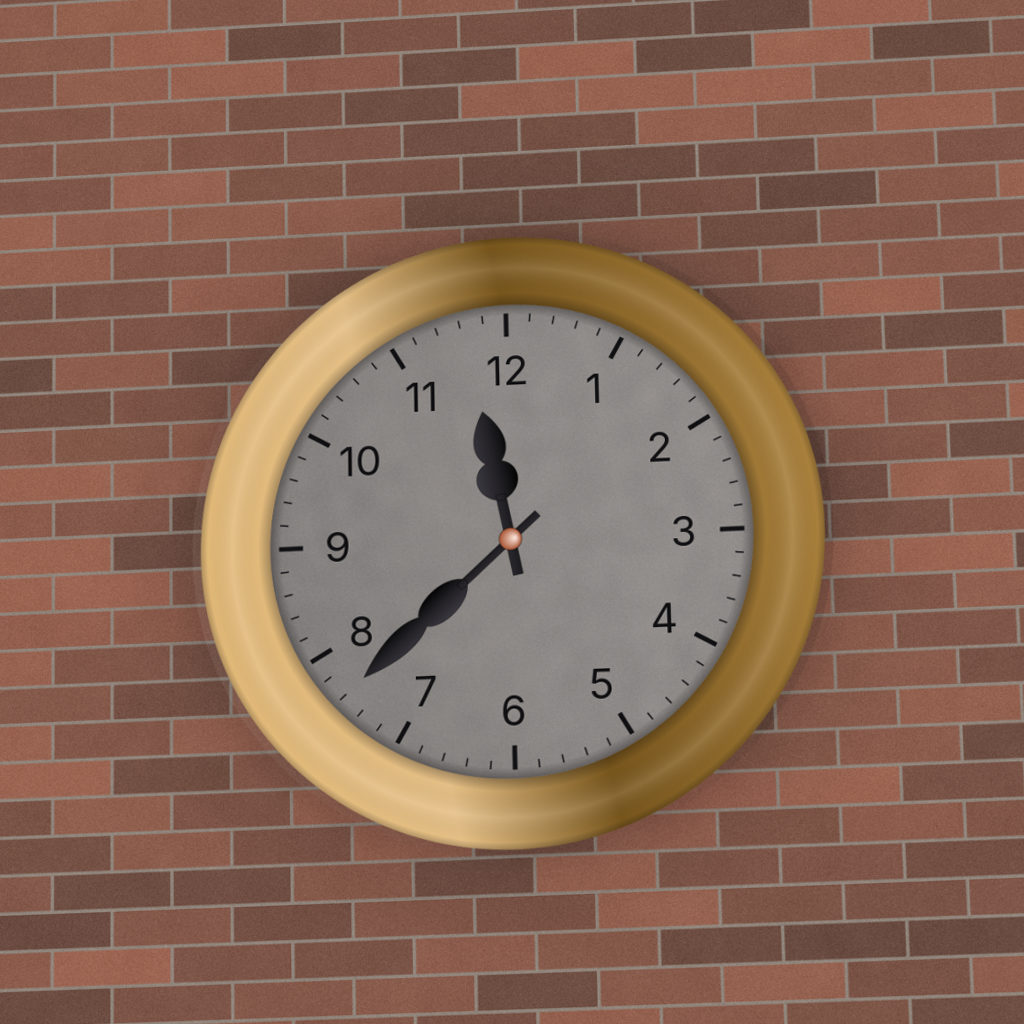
11h38
